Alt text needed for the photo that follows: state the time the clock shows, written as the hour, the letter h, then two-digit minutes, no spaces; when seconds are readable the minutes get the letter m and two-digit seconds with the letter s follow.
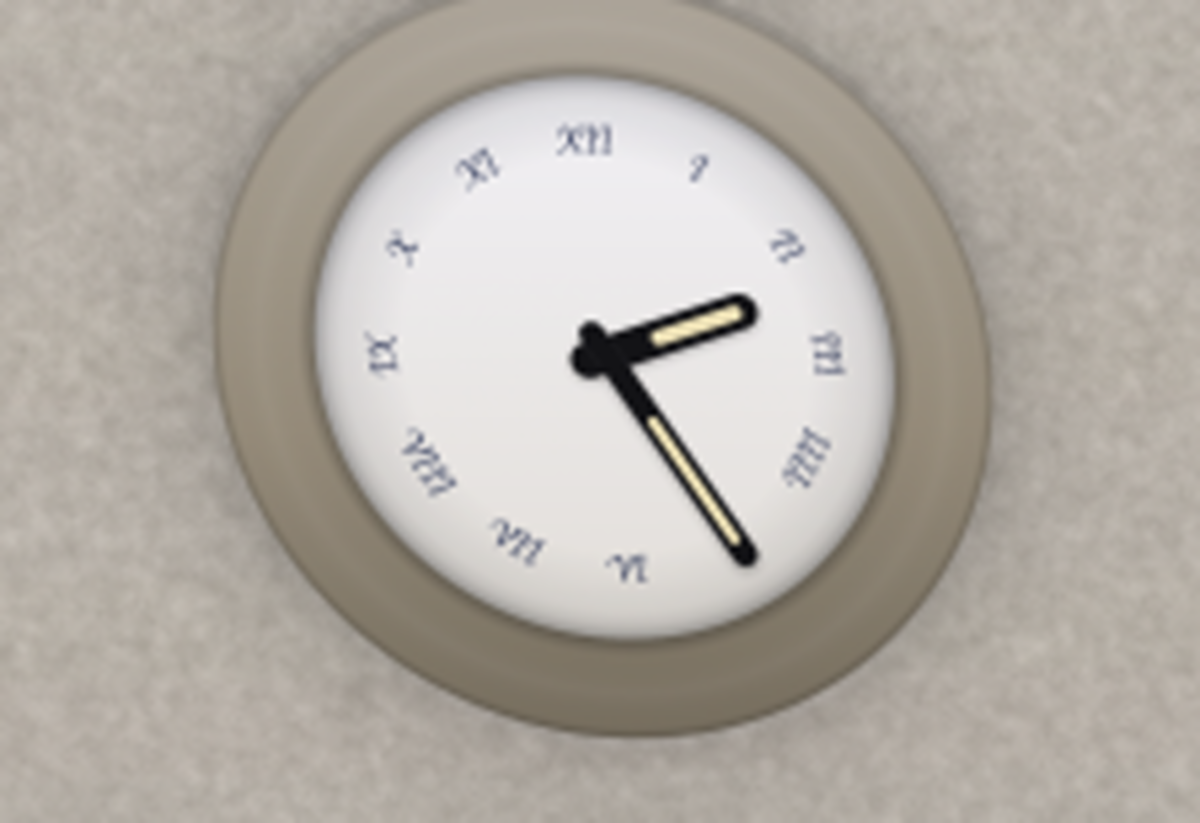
2h25
